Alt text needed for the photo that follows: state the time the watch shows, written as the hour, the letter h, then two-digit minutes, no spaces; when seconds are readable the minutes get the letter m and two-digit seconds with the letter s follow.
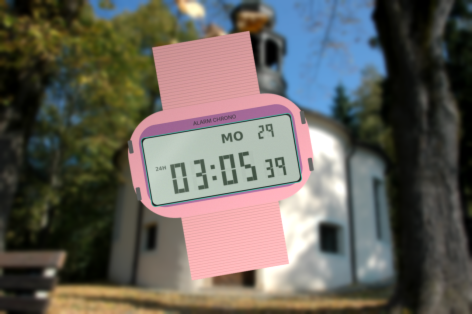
3h05m39s
